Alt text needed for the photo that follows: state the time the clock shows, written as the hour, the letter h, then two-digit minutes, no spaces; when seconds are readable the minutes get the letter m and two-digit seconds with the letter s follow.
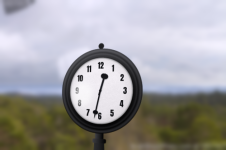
12h32
